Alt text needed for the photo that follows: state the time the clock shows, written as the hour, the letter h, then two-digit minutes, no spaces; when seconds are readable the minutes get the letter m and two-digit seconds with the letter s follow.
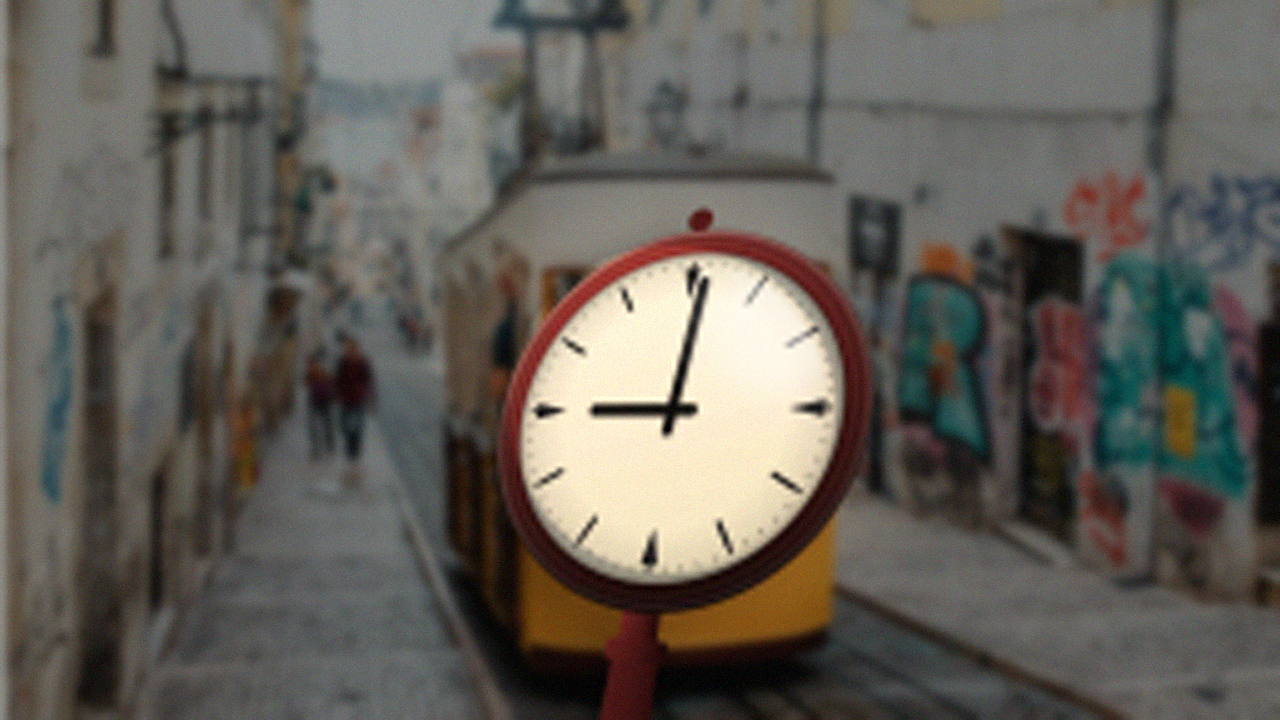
9h01
